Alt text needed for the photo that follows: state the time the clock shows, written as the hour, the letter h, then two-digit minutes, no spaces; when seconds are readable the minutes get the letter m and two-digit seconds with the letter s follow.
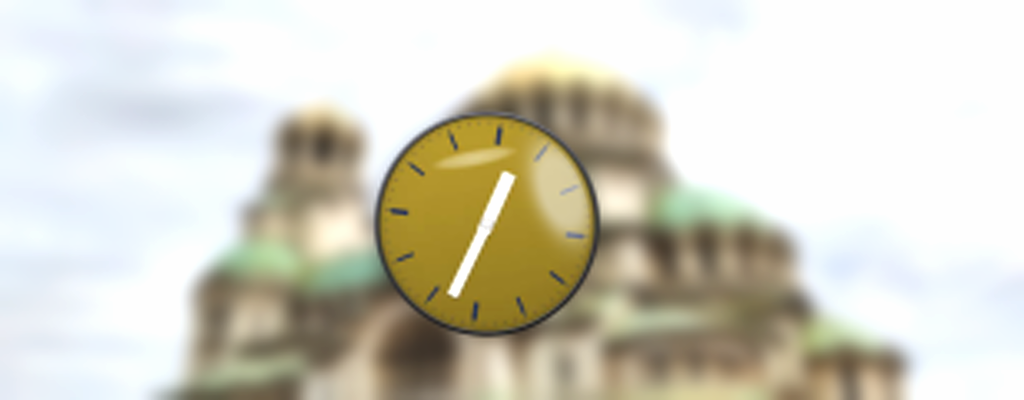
12h33
